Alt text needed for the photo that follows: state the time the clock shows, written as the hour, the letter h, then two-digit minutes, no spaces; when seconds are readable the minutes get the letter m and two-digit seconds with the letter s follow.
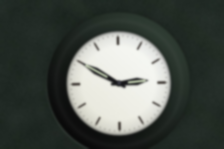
2h50
